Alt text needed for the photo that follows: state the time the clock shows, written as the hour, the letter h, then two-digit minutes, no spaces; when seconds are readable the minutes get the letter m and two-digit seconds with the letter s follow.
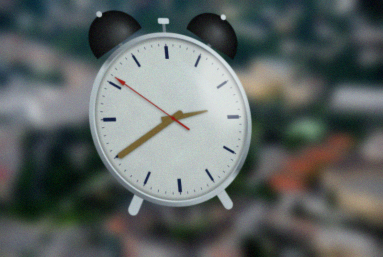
2h39m51s
